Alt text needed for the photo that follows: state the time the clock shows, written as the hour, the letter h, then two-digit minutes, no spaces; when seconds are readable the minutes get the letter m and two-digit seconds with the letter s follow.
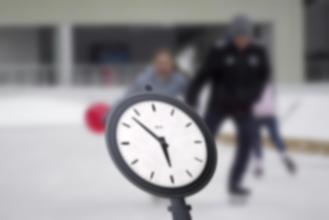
5h53
